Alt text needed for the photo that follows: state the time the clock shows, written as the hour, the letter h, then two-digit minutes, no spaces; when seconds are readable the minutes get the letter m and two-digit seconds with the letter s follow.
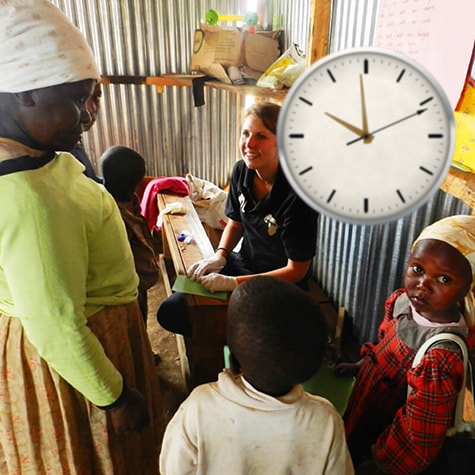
9h59m11s
